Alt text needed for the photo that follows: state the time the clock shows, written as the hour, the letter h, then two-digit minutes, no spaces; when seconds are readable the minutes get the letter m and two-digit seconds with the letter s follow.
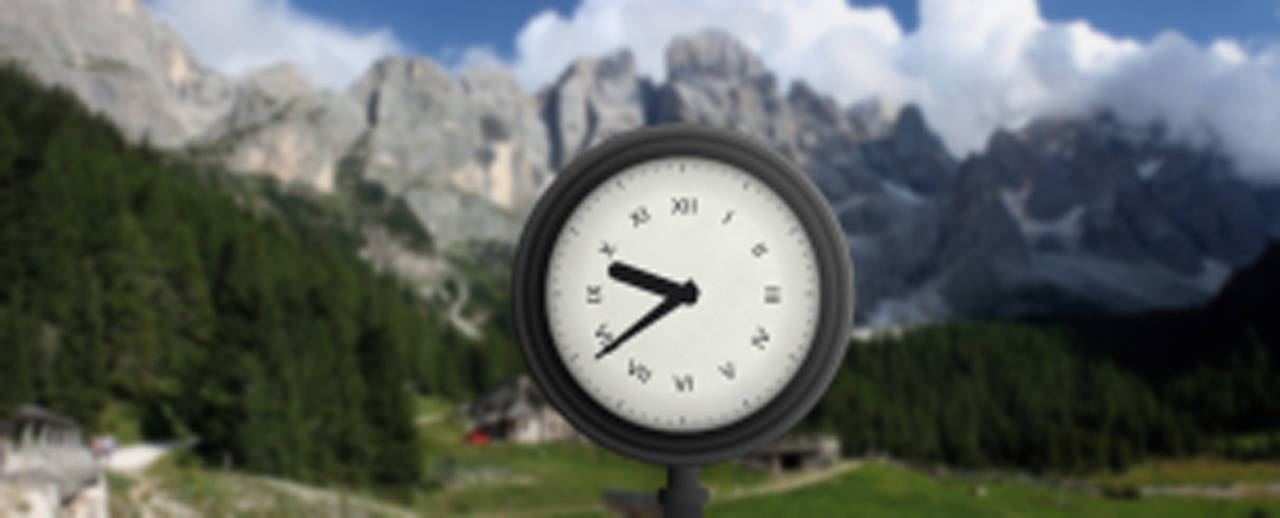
9h39
